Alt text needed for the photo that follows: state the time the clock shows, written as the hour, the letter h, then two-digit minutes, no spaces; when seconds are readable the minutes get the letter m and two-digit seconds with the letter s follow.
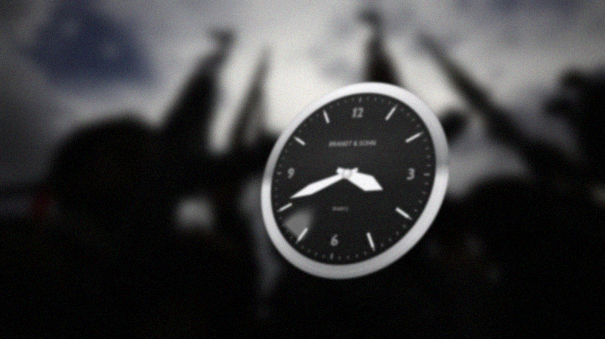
3h41
